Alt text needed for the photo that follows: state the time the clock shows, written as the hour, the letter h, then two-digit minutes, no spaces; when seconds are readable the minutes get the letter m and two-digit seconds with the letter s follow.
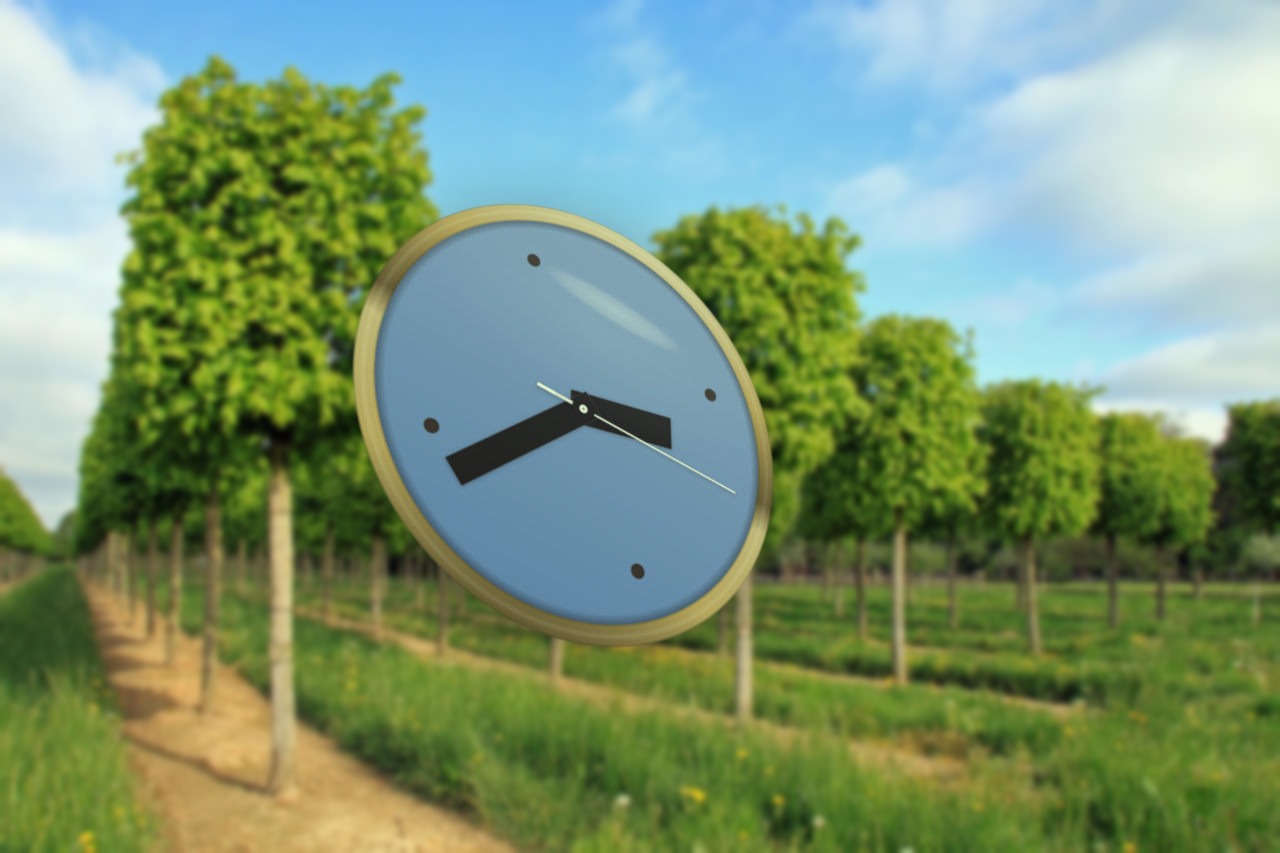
3h42m21s
